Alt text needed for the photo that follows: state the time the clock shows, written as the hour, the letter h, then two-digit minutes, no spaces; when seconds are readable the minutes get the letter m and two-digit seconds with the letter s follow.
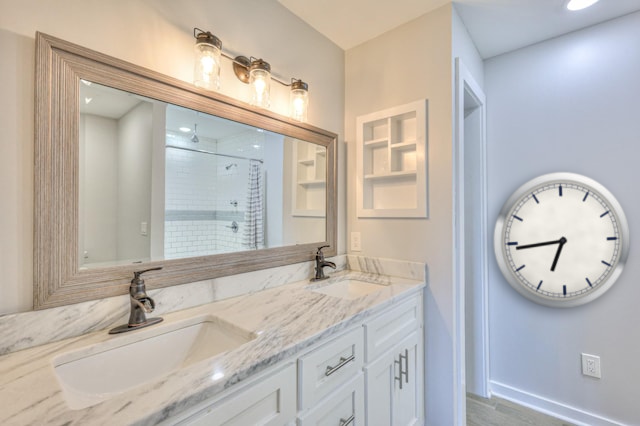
6h44
